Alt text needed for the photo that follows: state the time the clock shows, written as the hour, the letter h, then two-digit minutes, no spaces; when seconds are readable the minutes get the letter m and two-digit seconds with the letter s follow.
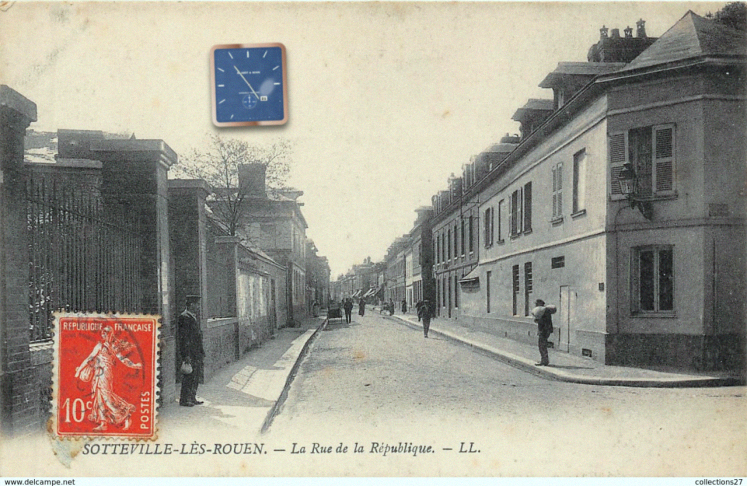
4h54
